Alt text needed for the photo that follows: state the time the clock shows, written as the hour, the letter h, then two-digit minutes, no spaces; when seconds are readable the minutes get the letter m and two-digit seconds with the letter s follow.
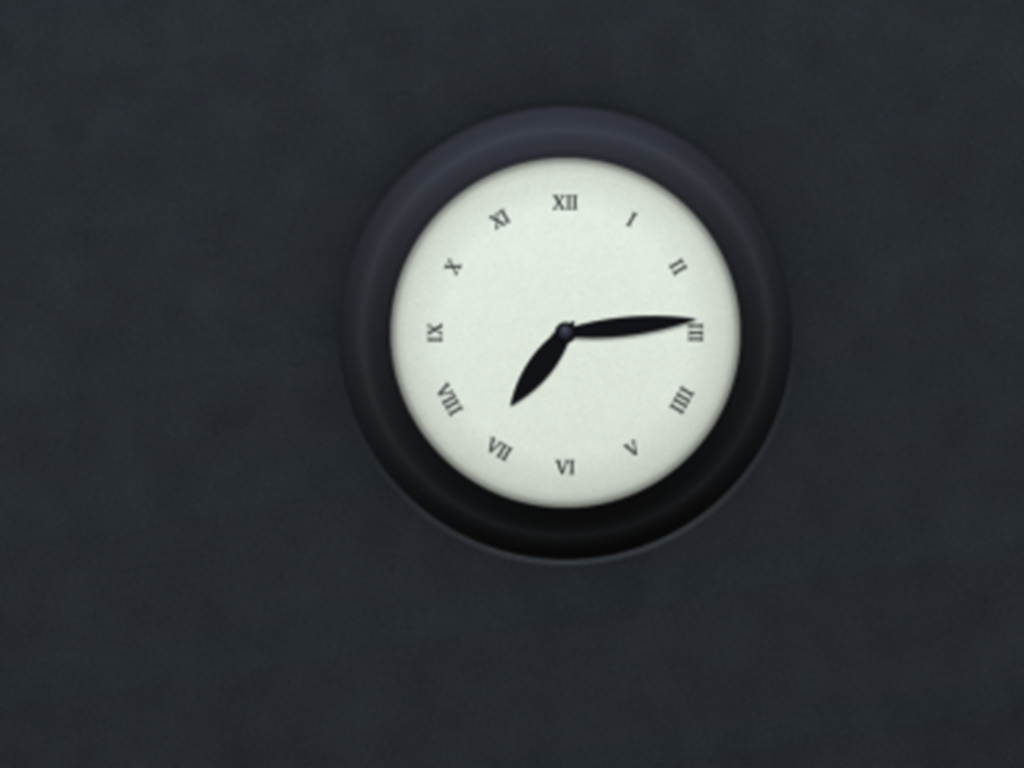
7h14
